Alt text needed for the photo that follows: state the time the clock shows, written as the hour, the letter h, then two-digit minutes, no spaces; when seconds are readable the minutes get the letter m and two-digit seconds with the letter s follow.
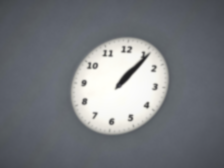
1h06
